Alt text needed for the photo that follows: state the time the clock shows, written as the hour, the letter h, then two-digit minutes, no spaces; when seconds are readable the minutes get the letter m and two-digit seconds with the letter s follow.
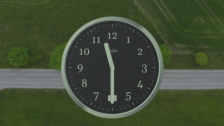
11h30
